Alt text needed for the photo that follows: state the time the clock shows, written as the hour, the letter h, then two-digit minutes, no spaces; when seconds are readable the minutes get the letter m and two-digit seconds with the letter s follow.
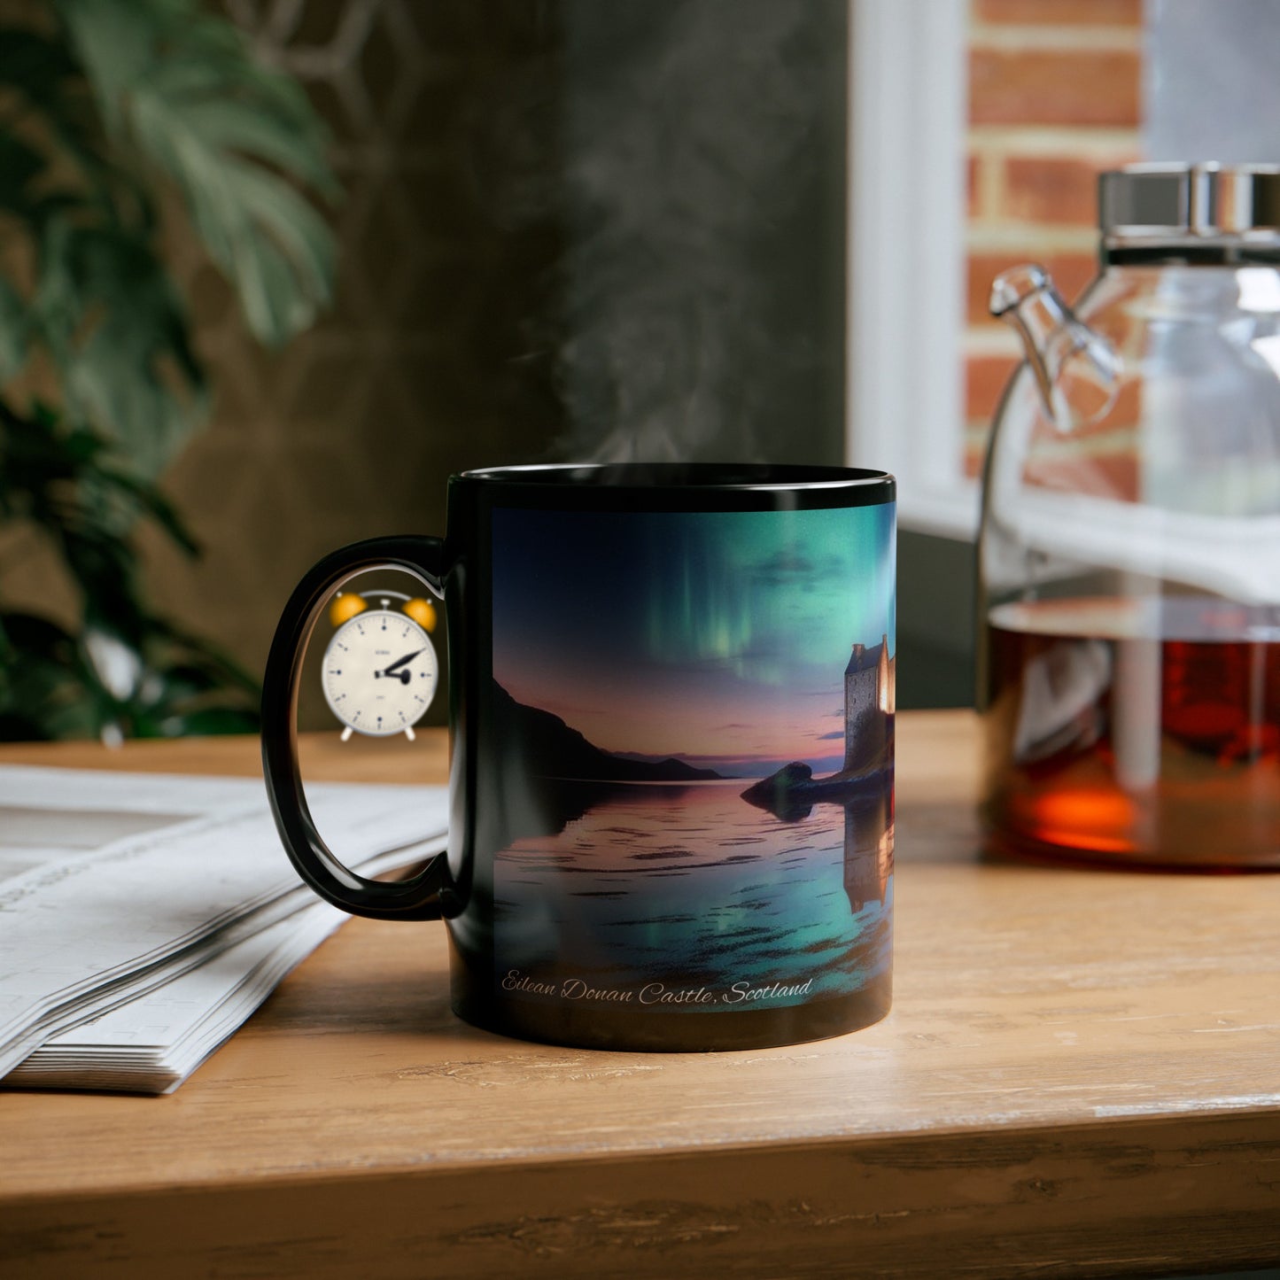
3h10
